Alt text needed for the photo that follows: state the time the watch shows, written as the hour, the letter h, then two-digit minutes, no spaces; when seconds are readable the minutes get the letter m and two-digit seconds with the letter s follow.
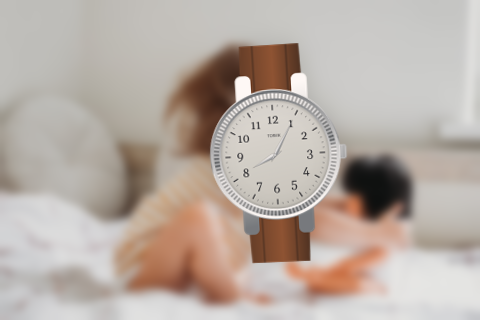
8h05
